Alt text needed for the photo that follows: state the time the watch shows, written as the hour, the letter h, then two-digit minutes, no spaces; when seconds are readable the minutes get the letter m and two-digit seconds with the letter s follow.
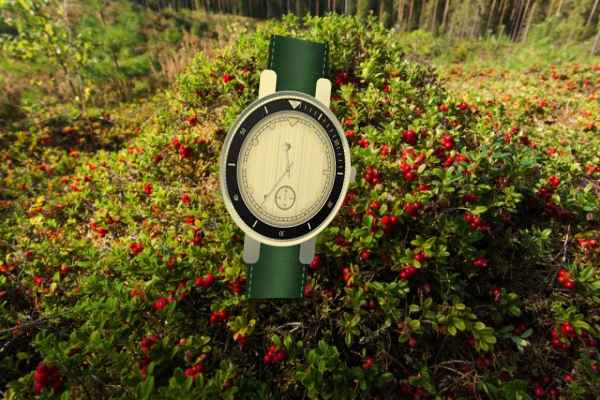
11h36
